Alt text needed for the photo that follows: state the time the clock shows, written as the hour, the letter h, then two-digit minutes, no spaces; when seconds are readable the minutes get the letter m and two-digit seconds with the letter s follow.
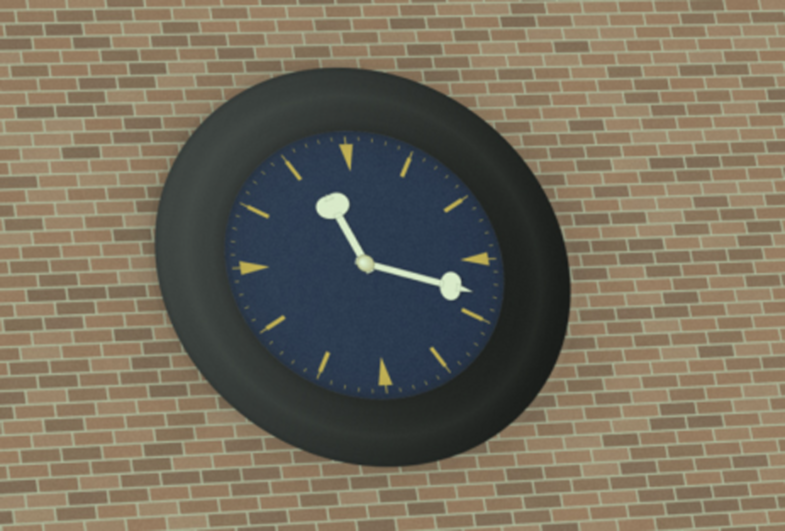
11h18
